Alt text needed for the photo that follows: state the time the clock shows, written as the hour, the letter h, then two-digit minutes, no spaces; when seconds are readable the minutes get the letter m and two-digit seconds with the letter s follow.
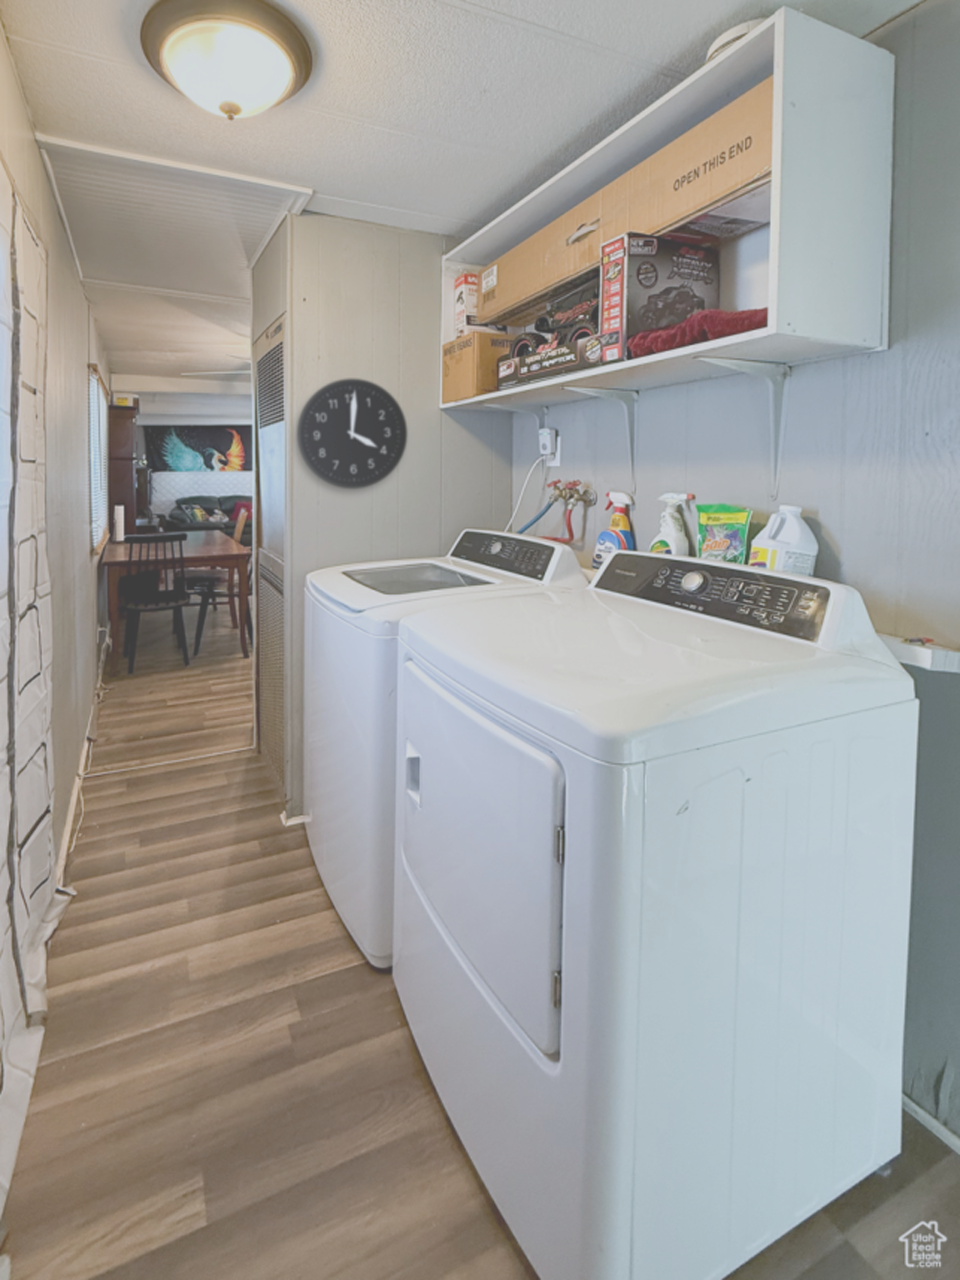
4h01
